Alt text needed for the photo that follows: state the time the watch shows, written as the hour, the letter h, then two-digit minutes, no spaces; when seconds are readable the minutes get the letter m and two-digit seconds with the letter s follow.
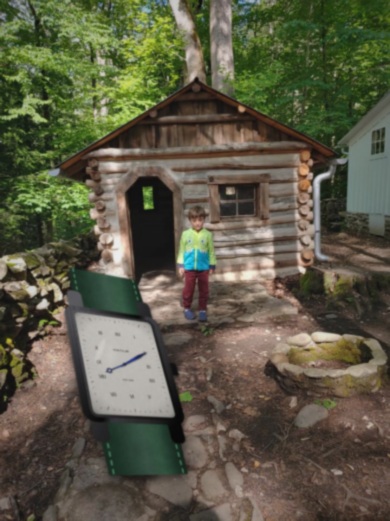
8h10
